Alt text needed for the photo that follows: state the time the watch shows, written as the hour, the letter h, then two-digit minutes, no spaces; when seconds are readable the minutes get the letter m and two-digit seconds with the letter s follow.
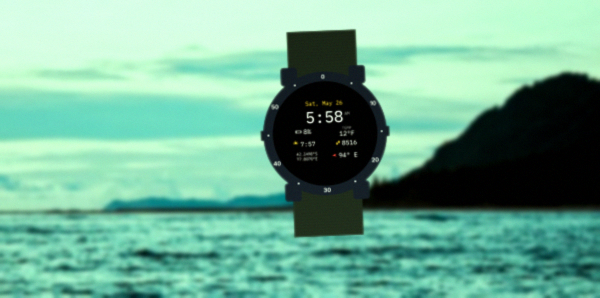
5h58
